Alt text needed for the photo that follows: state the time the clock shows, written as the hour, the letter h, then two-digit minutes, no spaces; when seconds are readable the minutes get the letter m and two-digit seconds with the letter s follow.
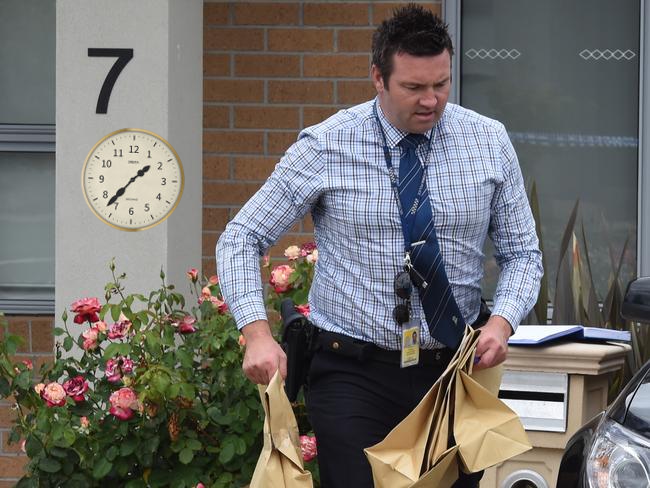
1h37
